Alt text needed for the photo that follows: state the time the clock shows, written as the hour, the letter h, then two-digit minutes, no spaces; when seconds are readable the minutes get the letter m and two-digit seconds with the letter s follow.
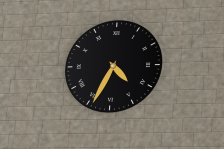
4h34
